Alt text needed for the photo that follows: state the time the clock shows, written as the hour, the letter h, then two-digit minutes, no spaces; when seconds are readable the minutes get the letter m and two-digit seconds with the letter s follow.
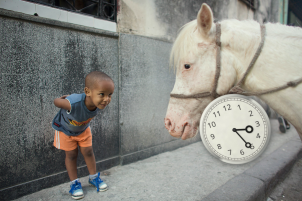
3h26
